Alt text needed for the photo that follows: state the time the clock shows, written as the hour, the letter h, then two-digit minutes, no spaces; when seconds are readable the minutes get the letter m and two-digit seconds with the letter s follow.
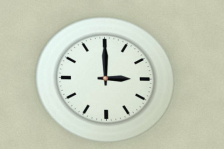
3h00
